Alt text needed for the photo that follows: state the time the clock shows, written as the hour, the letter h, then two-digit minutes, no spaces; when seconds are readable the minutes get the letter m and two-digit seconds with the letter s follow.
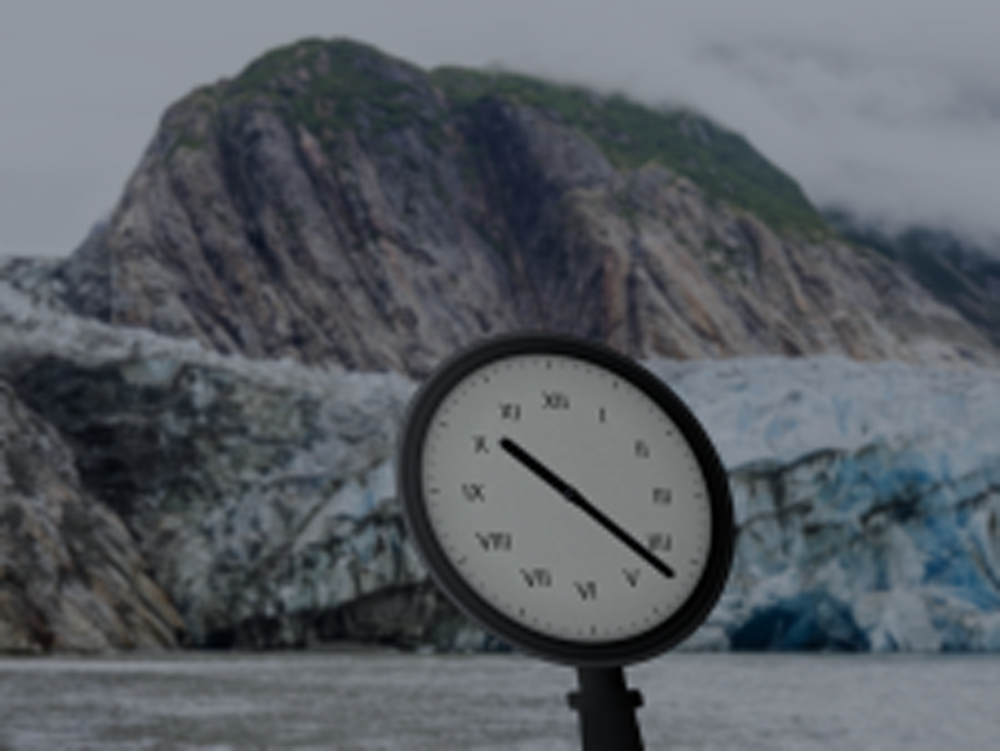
10h22
